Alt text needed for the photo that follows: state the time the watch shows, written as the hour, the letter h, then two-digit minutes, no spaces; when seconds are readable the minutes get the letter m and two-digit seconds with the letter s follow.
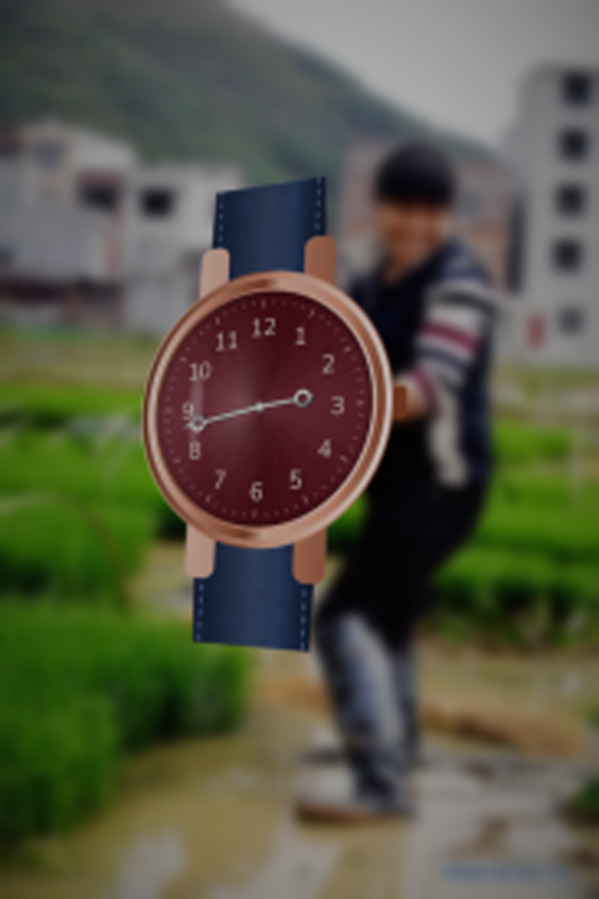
2h43
